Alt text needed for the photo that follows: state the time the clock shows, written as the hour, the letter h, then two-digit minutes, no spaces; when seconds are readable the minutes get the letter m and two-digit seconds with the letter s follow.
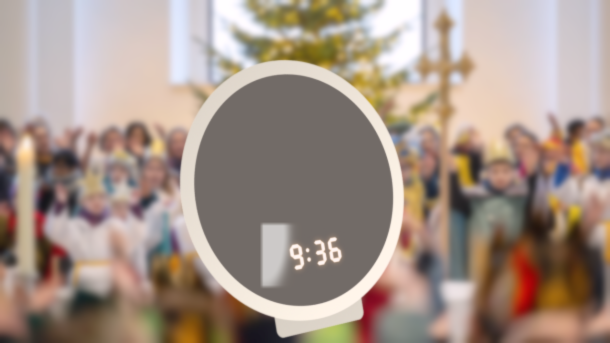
9h36
